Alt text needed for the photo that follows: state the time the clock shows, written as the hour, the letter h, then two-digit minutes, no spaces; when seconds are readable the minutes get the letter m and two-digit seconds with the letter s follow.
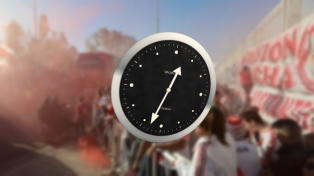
12h33
